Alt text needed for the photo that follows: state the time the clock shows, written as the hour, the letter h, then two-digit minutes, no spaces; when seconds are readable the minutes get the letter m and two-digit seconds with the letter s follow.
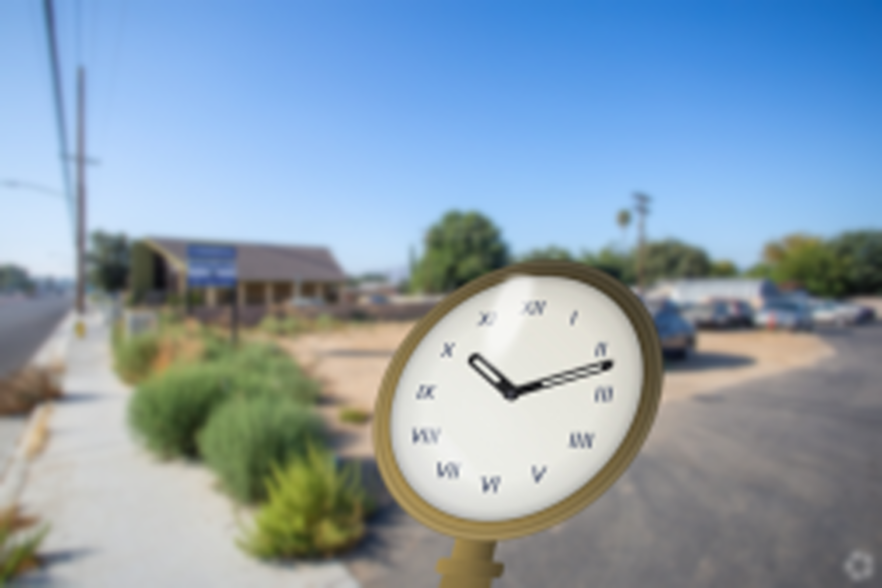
10h12
